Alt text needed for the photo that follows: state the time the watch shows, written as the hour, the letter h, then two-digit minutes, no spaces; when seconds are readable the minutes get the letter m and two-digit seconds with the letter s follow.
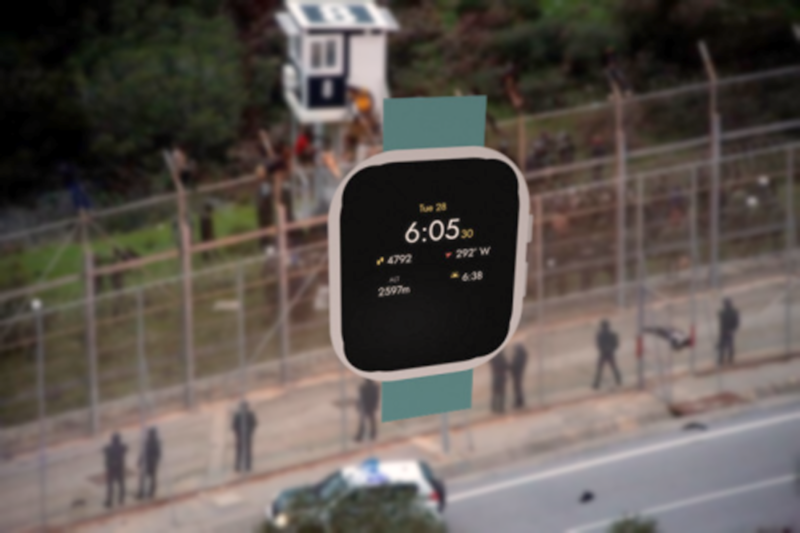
6h05
